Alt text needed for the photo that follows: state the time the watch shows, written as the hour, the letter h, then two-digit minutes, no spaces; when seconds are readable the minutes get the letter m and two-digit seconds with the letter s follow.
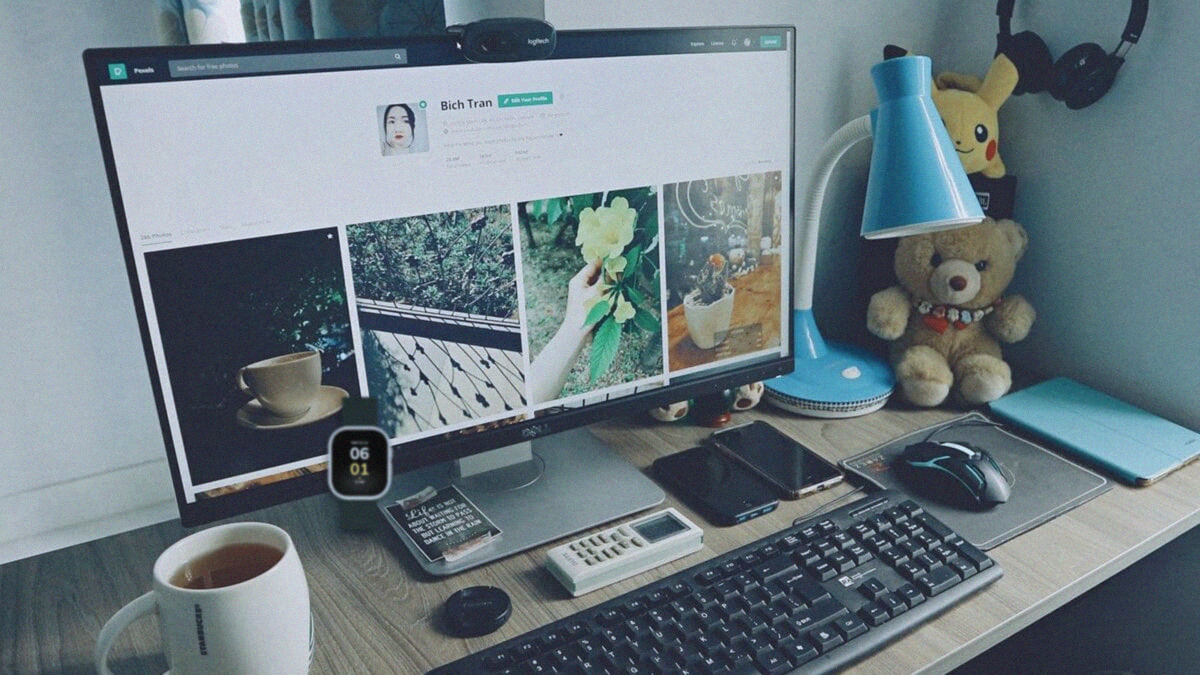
6h01
